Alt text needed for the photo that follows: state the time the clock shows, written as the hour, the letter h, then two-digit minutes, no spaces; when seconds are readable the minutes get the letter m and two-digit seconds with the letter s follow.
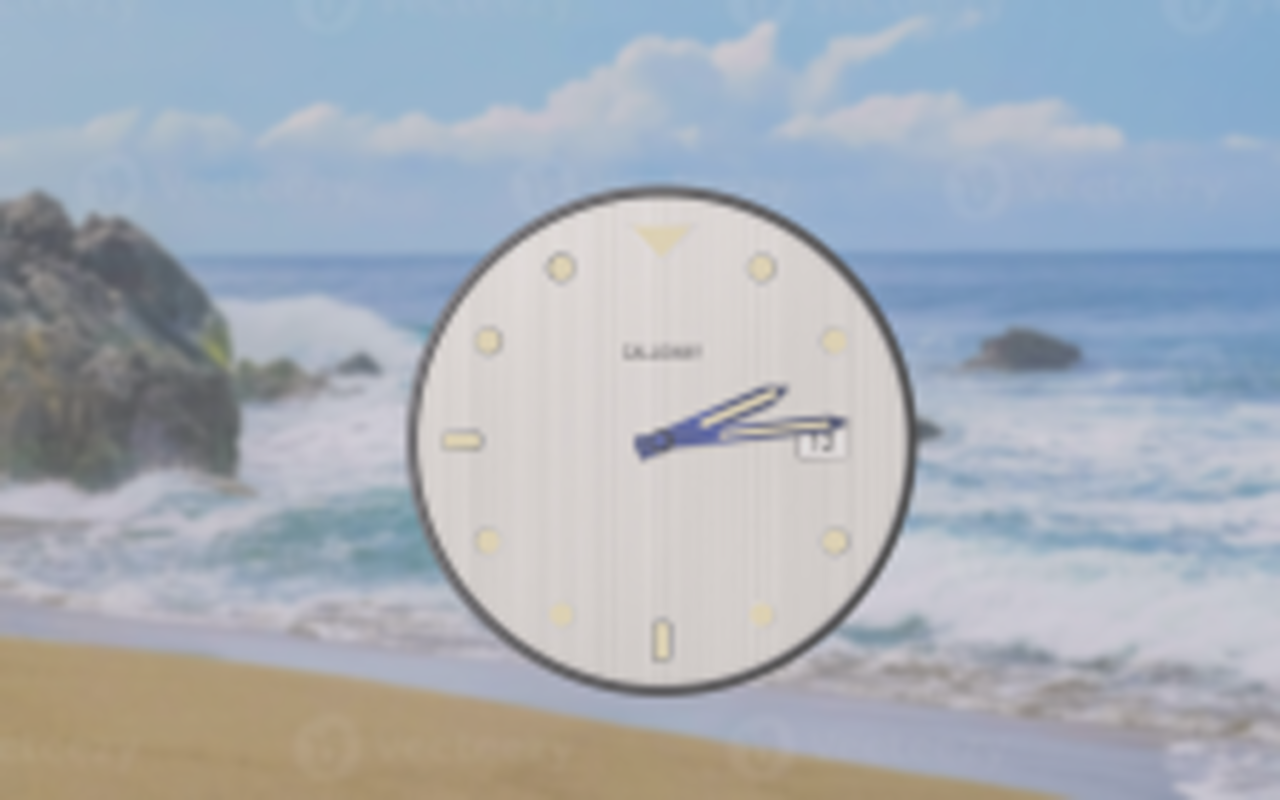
2h14
